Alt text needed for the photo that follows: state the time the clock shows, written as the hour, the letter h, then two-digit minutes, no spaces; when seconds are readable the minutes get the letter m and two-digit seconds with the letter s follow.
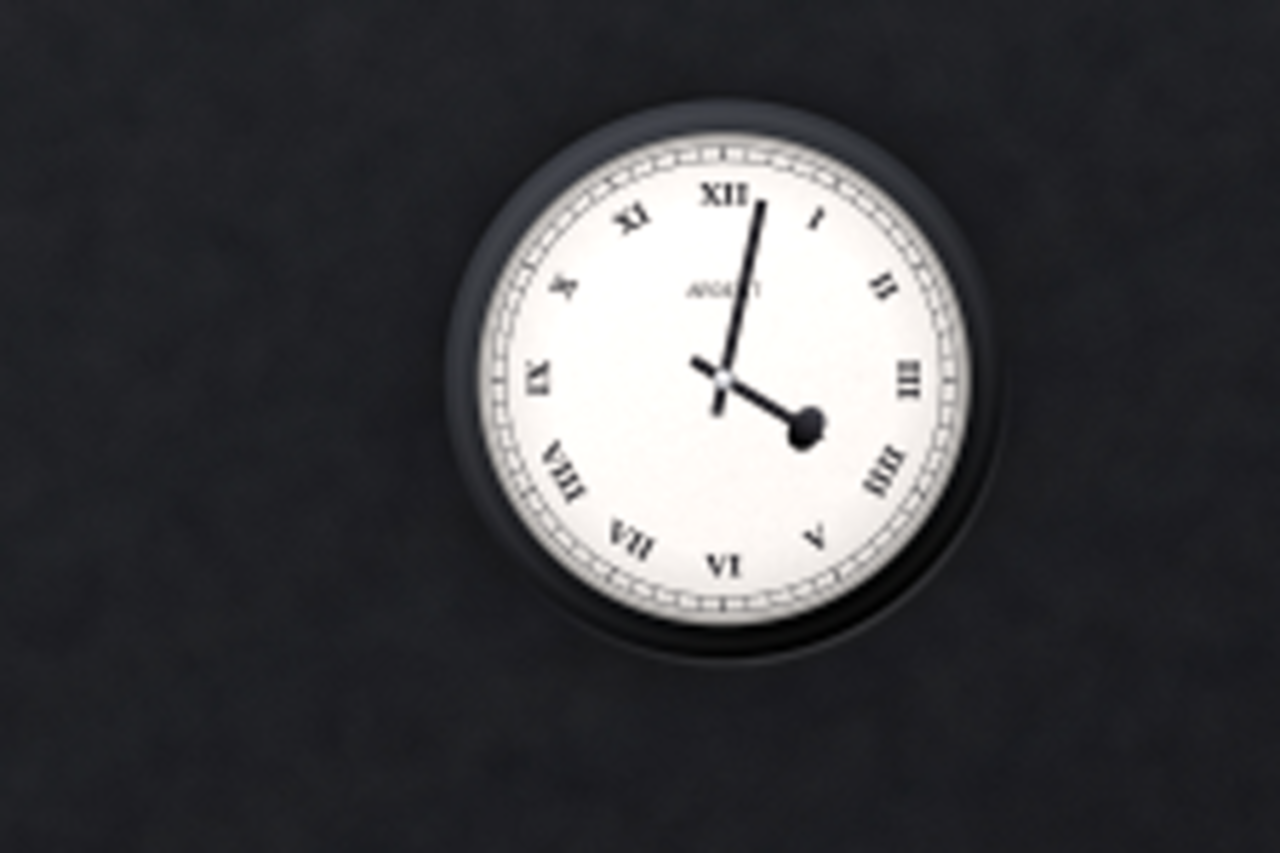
4h02
